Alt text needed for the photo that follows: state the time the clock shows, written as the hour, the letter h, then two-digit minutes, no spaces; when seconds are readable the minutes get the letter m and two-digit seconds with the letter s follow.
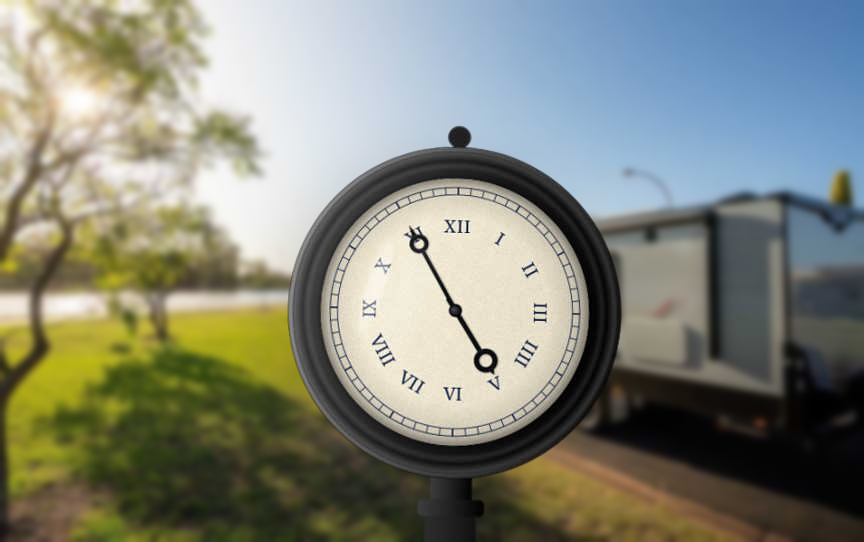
4h55
